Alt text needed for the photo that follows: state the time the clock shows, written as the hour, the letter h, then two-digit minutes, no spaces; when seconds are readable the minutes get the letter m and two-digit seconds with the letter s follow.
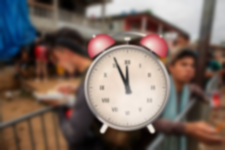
11h56
